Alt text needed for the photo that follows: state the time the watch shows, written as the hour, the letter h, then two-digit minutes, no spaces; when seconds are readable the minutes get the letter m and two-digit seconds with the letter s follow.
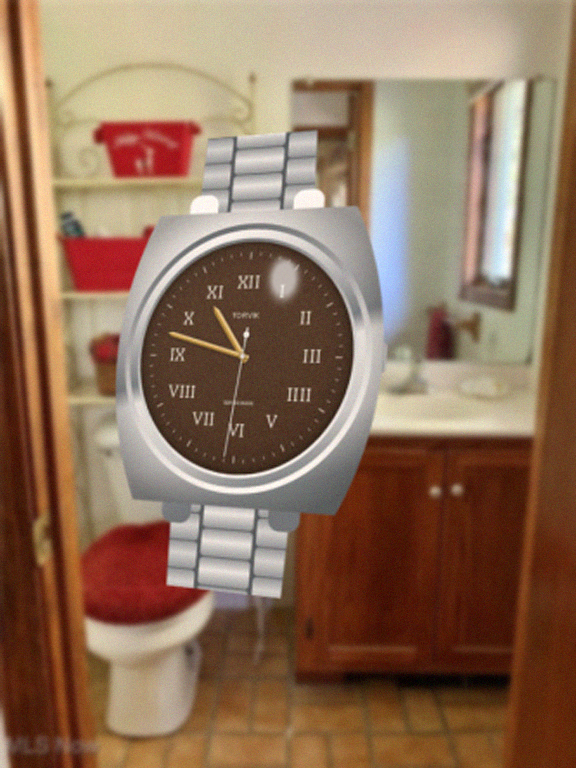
10h47m31s
